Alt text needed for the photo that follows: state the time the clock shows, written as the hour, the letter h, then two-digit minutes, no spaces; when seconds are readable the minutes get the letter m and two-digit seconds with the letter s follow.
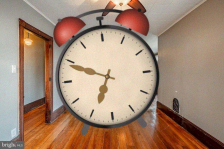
6h49
